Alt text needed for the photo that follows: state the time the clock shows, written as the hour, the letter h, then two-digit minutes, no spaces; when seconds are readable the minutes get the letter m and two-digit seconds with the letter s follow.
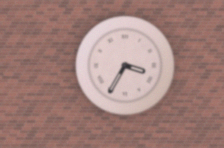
3h35
